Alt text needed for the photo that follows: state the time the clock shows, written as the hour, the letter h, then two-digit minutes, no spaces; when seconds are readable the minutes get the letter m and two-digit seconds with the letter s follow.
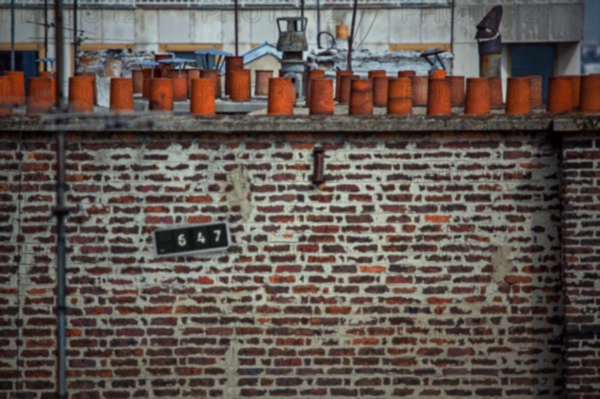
6h47
